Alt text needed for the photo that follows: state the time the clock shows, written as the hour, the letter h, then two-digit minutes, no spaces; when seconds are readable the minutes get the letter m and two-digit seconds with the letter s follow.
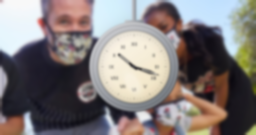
10h18
